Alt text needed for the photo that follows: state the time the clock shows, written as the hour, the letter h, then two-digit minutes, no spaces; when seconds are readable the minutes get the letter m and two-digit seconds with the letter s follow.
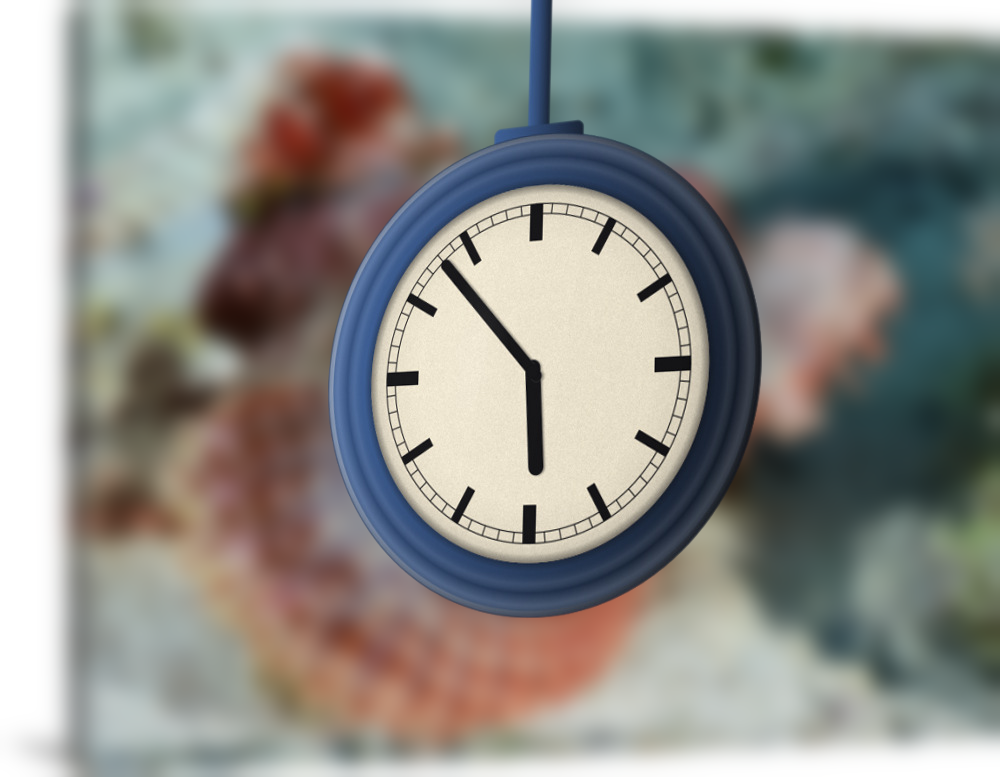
5h53
